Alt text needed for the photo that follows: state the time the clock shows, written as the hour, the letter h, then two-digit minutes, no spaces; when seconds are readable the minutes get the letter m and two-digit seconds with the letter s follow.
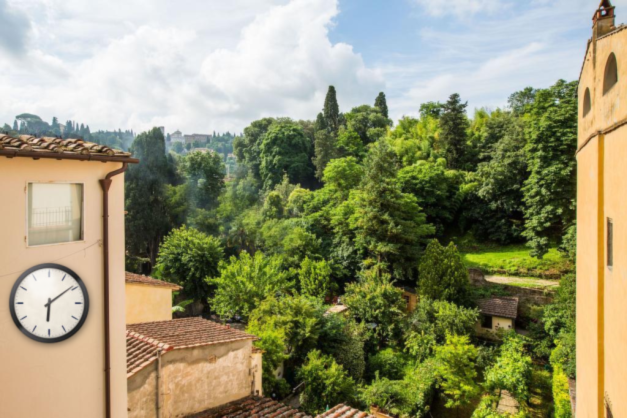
6h09
